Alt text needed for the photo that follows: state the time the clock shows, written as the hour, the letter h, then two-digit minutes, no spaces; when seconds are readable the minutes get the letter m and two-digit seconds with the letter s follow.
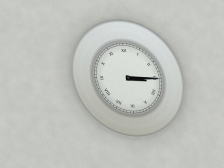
3h15
